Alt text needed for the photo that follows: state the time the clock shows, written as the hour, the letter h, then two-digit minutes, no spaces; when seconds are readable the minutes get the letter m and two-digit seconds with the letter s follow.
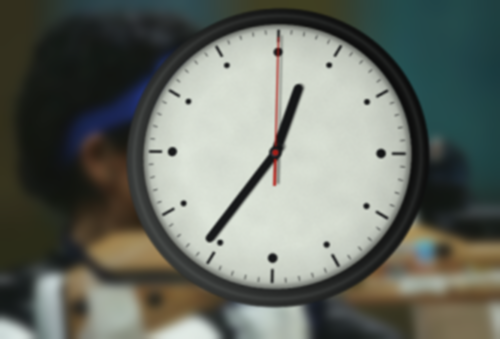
12h36m00s
